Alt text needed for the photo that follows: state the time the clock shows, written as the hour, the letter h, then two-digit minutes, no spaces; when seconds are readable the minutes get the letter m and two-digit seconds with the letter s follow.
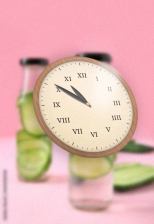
10h51
